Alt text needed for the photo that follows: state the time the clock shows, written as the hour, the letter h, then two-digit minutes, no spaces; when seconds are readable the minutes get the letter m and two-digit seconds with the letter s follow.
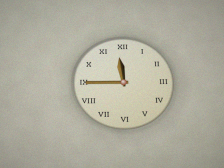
11h45
